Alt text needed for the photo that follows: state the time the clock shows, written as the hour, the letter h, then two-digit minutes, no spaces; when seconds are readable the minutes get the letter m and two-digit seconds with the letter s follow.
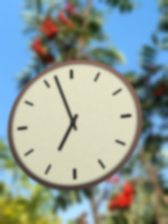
6h57
